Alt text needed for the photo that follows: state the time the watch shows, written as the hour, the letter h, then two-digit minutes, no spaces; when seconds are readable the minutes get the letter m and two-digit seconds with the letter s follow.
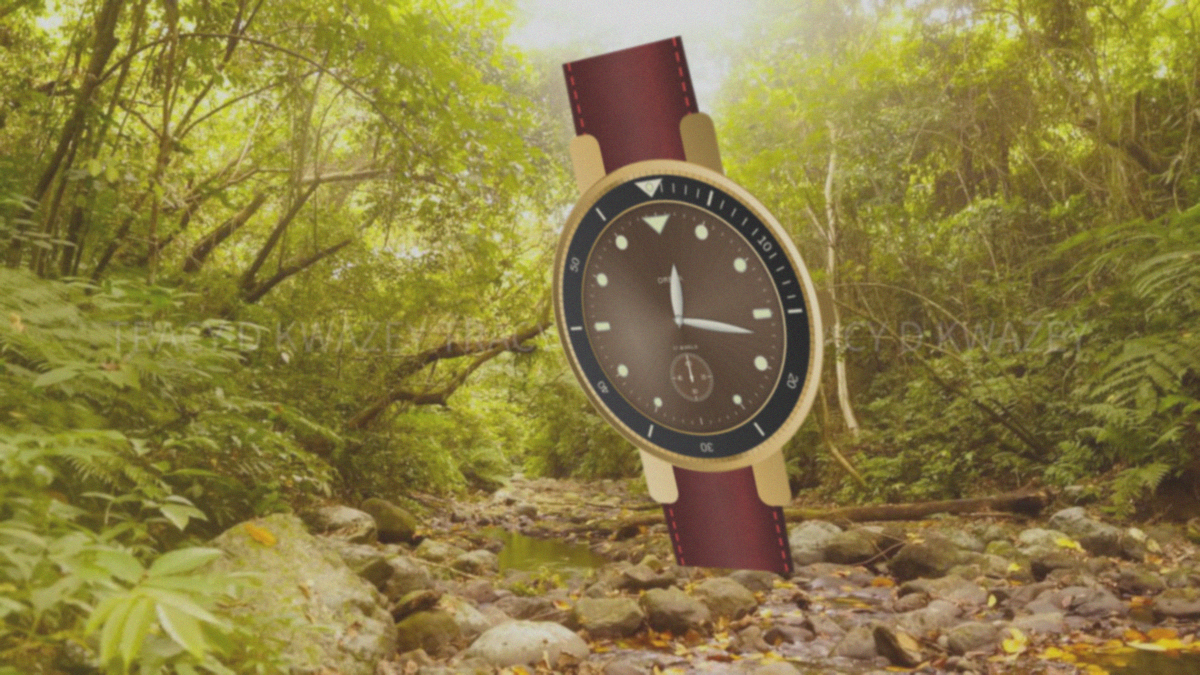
12h17
